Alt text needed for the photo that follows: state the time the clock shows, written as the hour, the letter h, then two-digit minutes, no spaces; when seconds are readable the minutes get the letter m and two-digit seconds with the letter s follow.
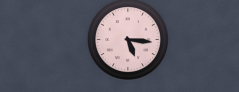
5h16
